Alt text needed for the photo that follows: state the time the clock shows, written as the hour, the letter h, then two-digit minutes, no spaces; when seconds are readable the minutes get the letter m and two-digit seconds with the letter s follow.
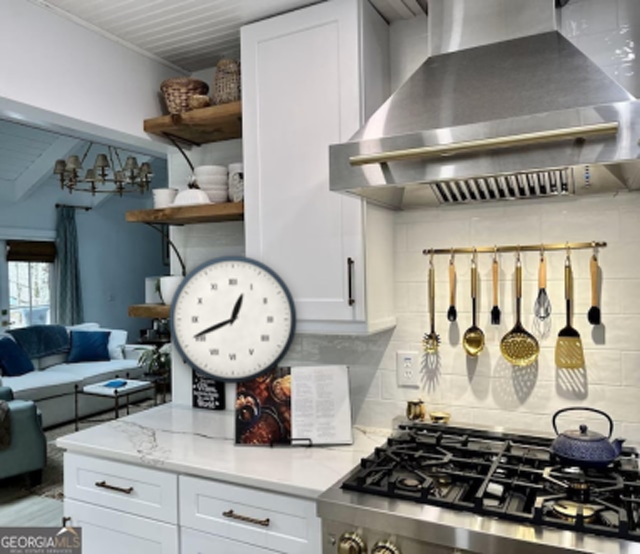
12h41
